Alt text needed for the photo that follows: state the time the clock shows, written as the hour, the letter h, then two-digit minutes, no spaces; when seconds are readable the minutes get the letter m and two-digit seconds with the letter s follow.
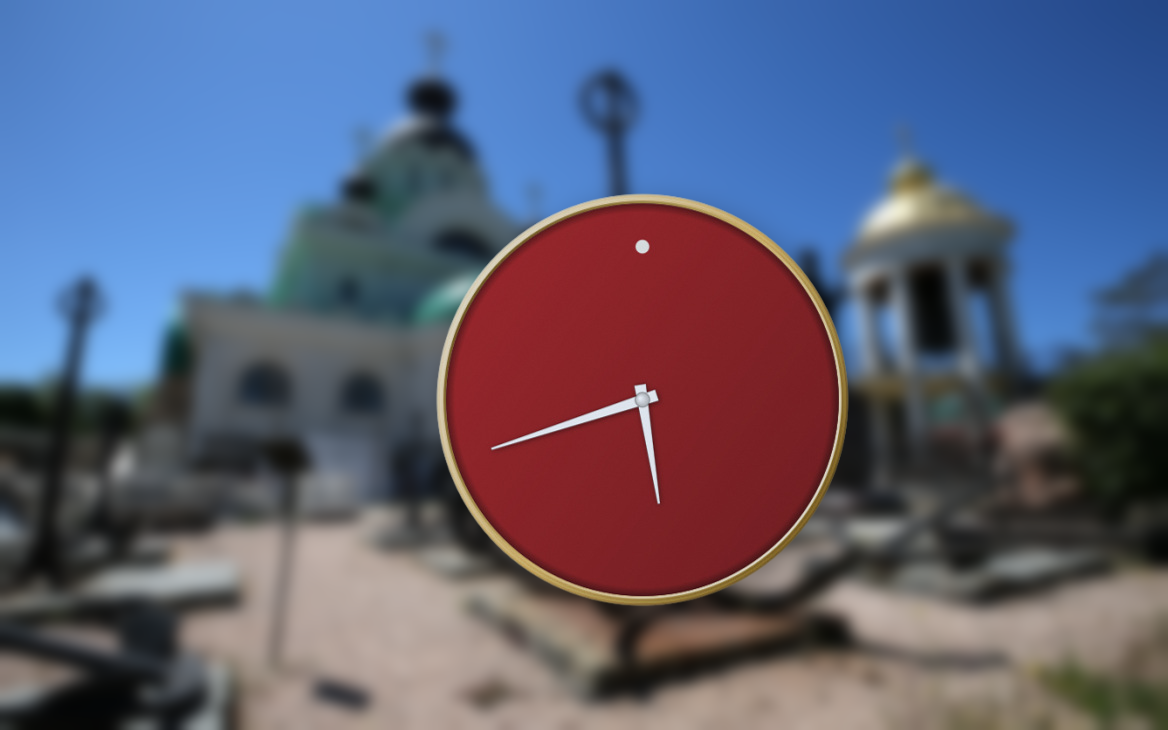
5h42
